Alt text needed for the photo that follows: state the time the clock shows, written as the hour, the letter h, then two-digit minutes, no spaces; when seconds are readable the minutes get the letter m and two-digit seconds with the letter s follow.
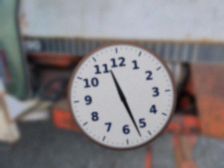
11h27
